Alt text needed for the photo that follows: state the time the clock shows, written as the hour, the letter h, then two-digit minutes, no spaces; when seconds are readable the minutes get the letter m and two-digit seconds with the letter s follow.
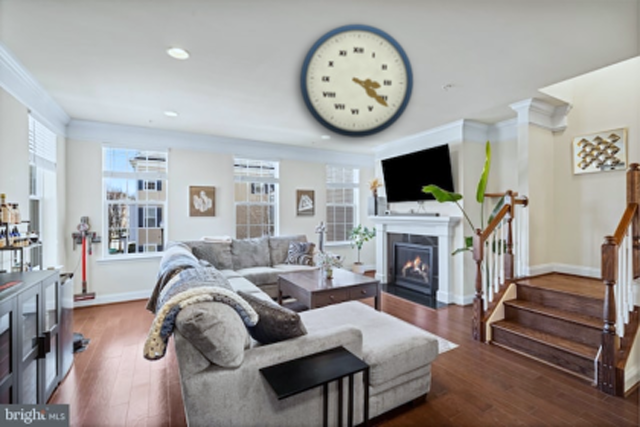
3h21
